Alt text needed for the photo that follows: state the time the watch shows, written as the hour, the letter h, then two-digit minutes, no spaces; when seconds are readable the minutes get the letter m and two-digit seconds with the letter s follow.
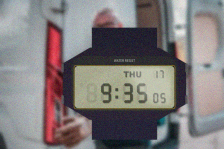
9h35m05s
